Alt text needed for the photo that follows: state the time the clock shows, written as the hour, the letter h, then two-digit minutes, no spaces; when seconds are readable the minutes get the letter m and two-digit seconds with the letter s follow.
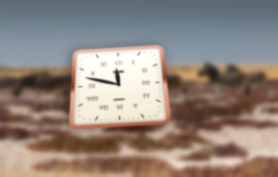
11h48
